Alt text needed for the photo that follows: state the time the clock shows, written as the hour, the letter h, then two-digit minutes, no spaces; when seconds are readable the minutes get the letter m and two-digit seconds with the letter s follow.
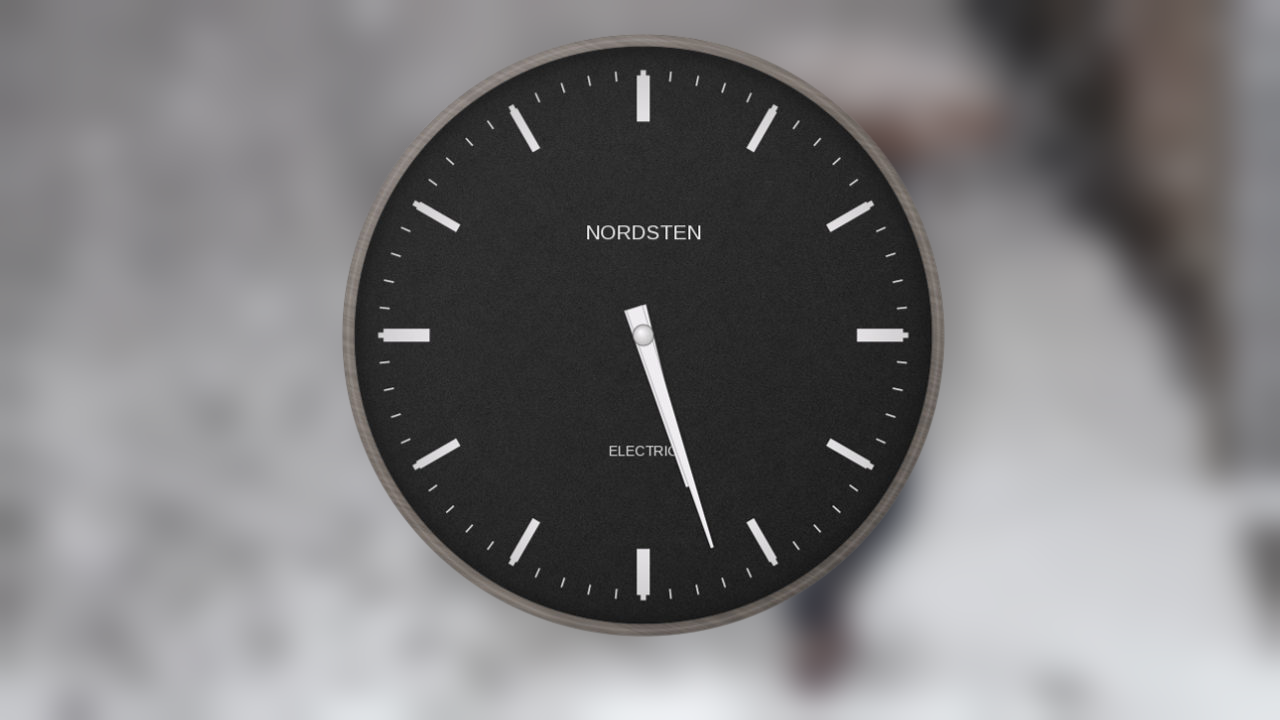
5h27
